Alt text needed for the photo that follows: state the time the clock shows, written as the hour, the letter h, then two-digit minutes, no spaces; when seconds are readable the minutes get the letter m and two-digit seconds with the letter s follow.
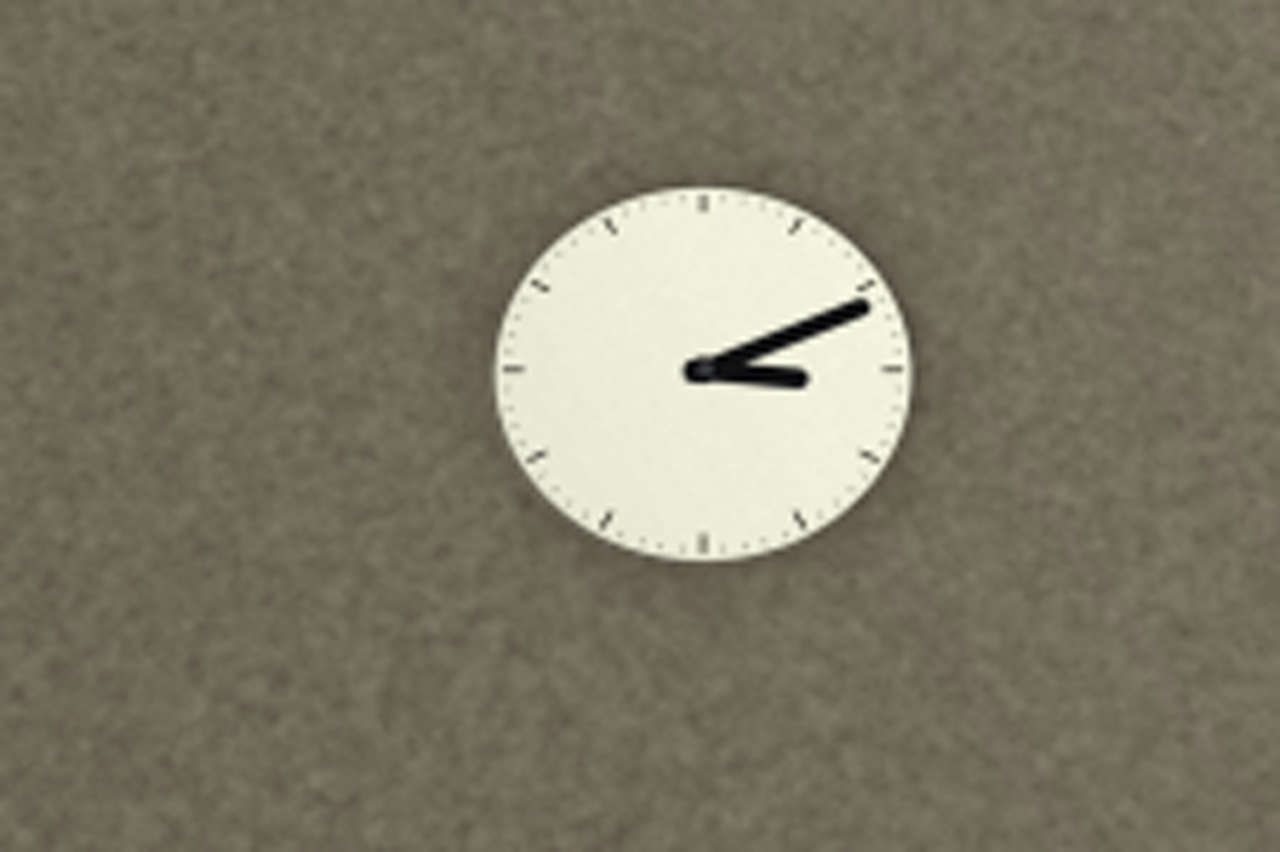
3h11
